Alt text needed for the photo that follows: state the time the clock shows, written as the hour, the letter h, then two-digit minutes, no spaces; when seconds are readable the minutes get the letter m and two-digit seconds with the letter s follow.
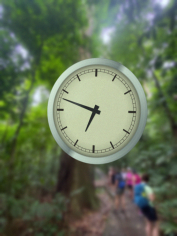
6h48
